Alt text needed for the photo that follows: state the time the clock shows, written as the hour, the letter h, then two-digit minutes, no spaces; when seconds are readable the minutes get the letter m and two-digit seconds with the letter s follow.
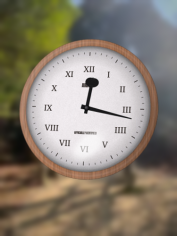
12h17
